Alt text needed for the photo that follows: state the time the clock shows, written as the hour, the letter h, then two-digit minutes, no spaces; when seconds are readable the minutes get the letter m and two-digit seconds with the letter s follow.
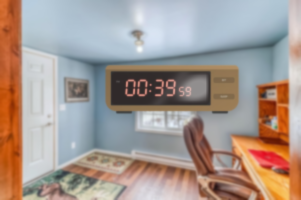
0h39m59s
